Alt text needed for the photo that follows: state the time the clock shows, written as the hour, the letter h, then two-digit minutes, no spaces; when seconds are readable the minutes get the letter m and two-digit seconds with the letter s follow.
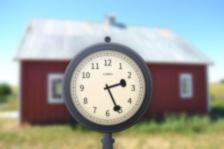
2h26
